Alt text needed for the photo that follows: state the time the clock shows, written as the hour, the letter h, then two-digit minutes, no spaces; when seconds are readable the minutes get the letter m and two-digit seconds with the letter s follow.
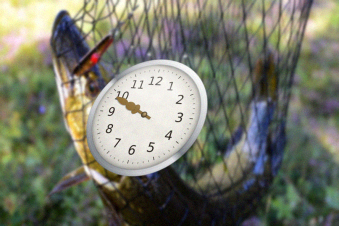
9h49
